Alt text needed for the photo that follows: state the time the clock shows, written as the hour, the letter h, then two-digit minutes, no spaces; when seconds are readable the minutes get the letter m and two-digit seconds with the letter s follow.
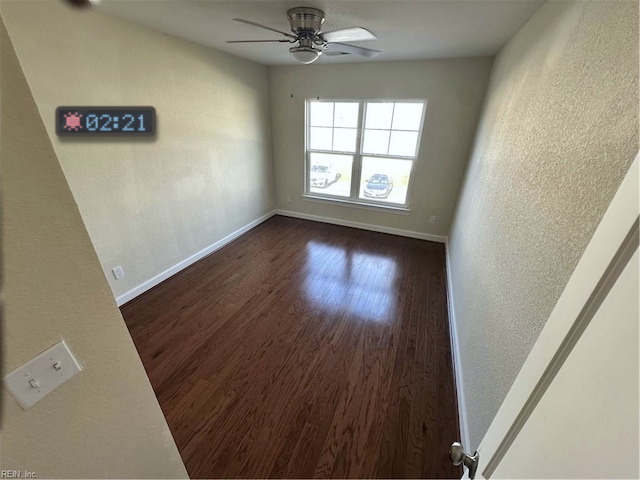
2h21
